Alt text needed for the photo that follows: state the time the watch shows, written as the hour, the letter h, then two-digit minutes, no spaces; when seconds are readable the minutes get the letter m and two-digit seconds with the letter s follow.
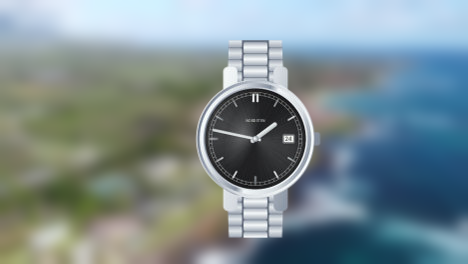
1h47
